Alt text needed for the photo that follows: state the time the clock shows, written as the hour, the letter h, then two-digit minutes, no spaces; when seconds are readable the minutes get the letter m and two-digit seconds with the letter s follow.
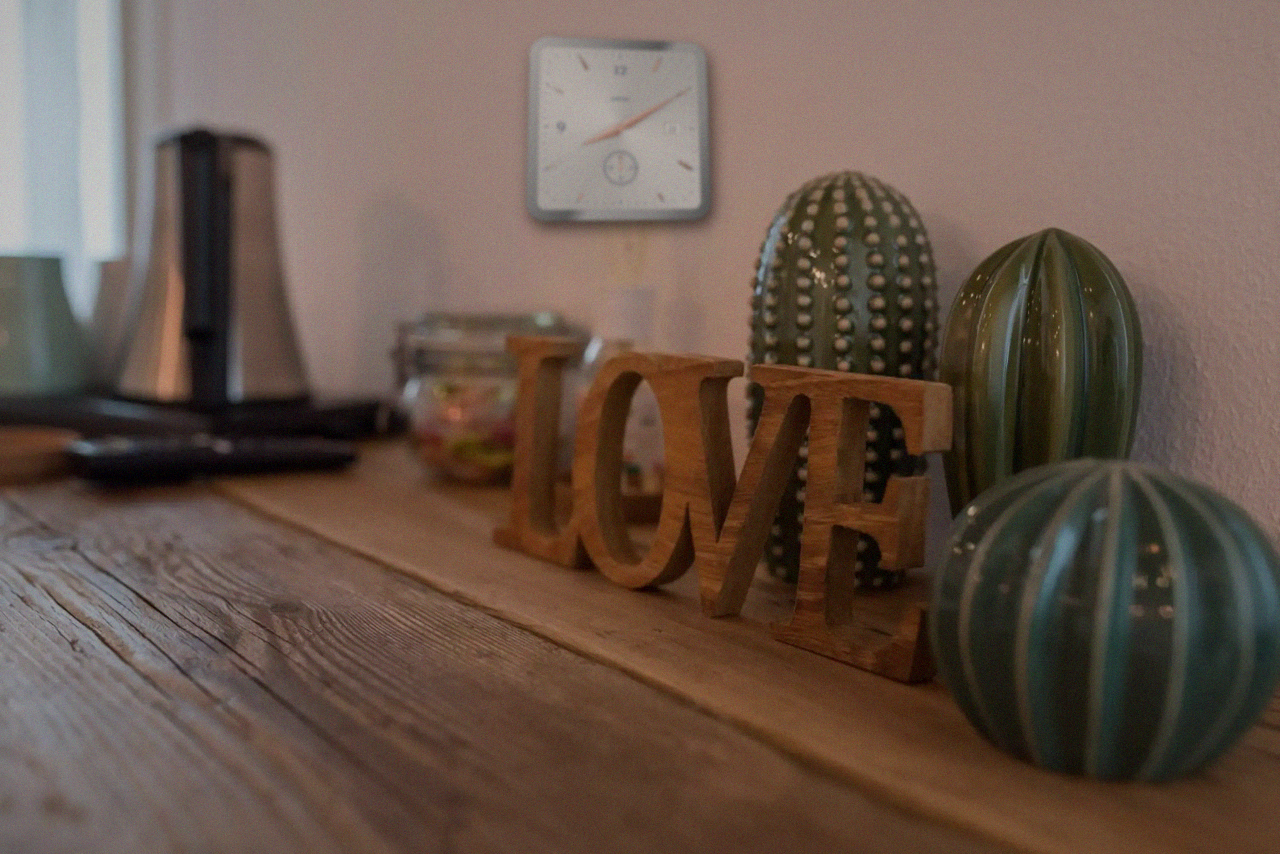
8h10
